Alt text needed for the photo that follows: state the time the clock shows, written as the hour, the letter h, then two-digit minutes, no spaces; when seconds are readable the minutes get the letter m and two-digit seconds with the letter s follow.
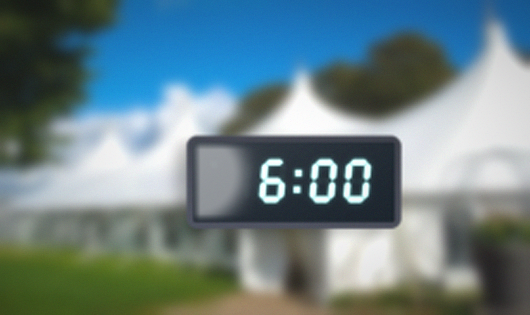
6h00
